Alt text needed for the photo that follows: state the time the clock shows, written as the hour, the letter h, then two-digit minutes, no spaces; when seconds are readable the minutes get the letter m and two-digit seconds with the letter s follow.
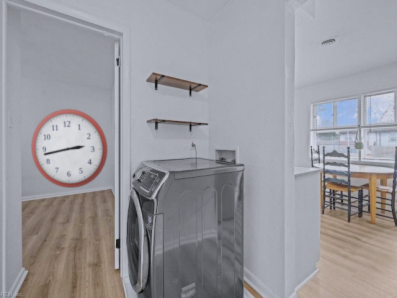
2h43
